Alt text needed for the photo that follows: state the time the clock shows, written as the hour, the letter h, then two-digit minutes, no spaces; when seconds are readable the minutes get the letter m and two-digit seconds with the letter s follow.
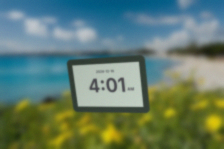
4h01
